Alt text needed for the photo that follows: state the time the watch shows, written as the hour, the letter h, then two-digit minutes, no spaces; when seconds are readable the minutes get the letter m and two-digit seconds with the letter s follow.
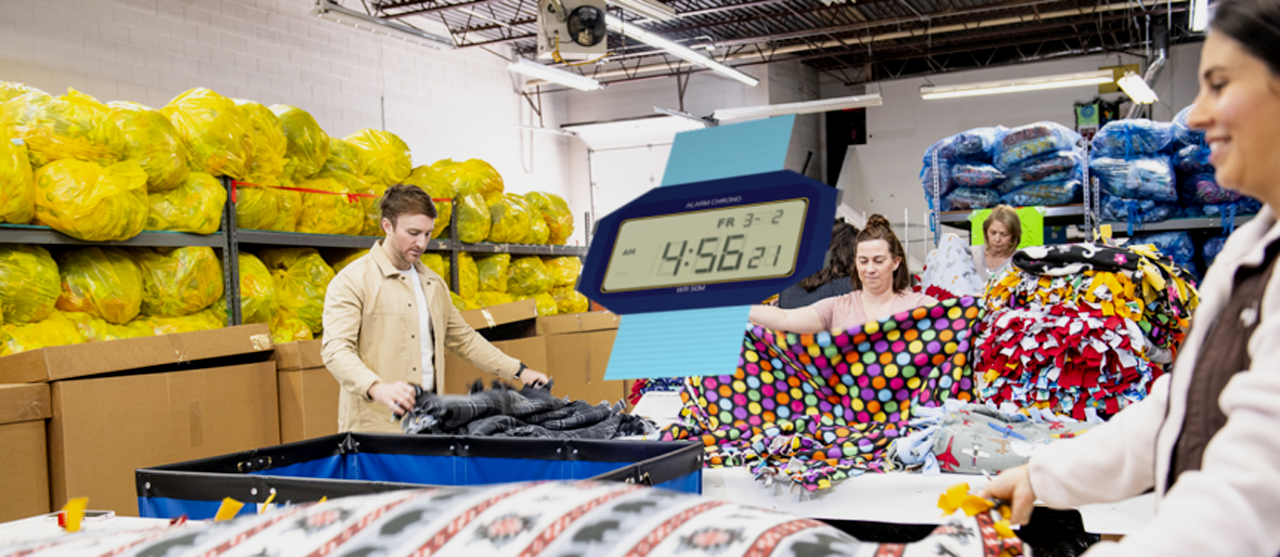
4h56m21s
